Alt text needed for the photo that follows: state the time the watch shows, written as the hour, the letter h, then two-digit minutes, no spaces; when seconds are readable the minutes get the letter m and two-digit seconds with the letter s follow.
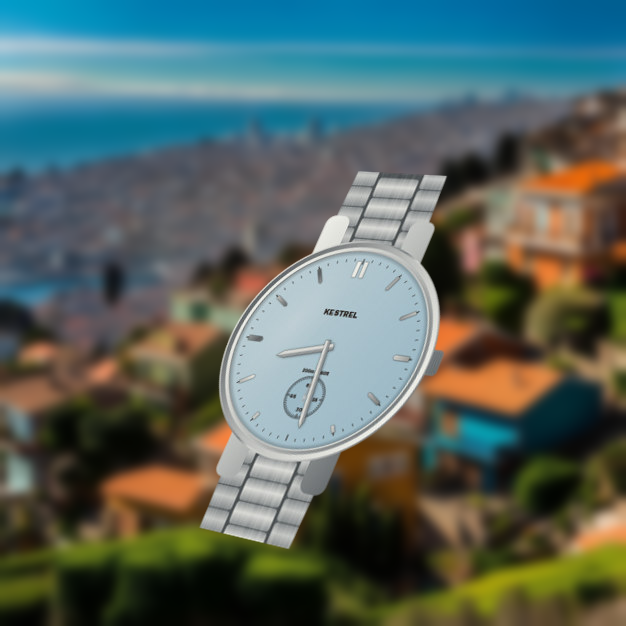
8h29
